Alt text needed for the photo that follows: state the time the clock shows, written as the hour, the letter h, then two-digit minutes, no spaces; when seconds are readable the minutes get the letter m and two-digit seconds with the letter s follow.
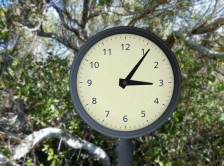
3h06
